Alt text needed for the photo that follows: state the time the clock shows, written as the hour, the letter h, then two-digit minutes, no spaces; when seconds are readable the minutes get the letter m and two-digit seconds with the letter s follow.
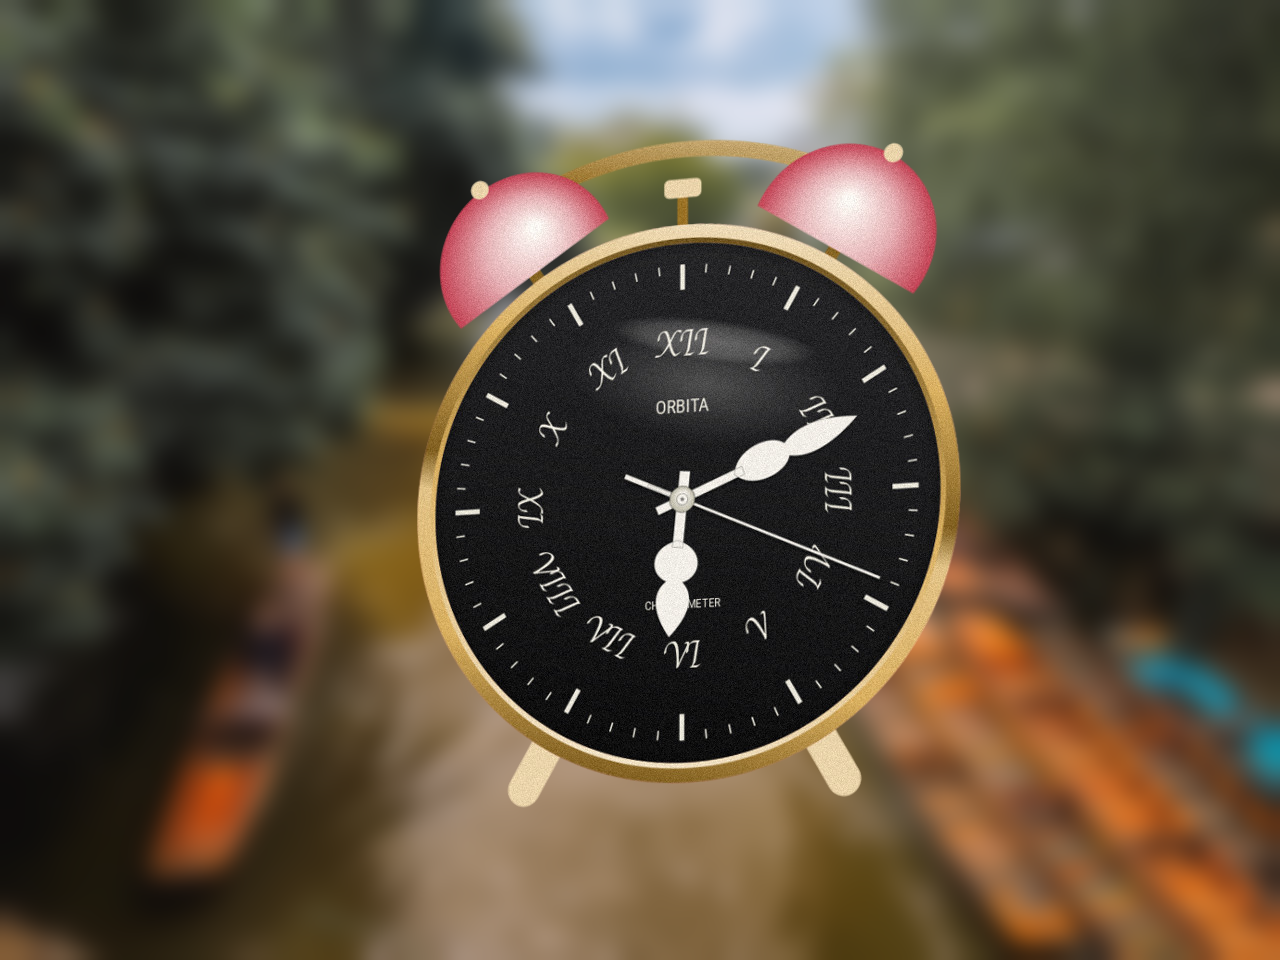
6h11m19s
